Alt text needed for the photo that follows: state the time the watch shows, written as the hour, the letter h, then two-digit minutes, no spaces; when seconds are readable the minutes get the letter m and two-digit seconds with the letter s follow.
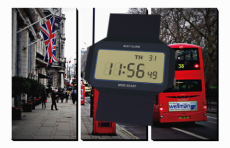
11h56m49s
